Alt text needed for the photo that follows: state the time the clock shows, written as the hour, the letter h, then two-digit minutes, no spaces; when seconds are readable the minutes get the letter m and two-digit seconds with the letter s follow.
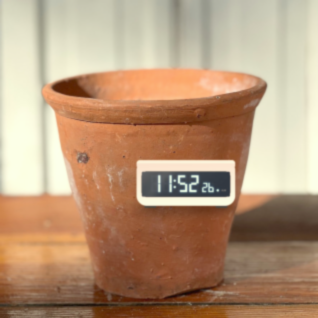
11h52
